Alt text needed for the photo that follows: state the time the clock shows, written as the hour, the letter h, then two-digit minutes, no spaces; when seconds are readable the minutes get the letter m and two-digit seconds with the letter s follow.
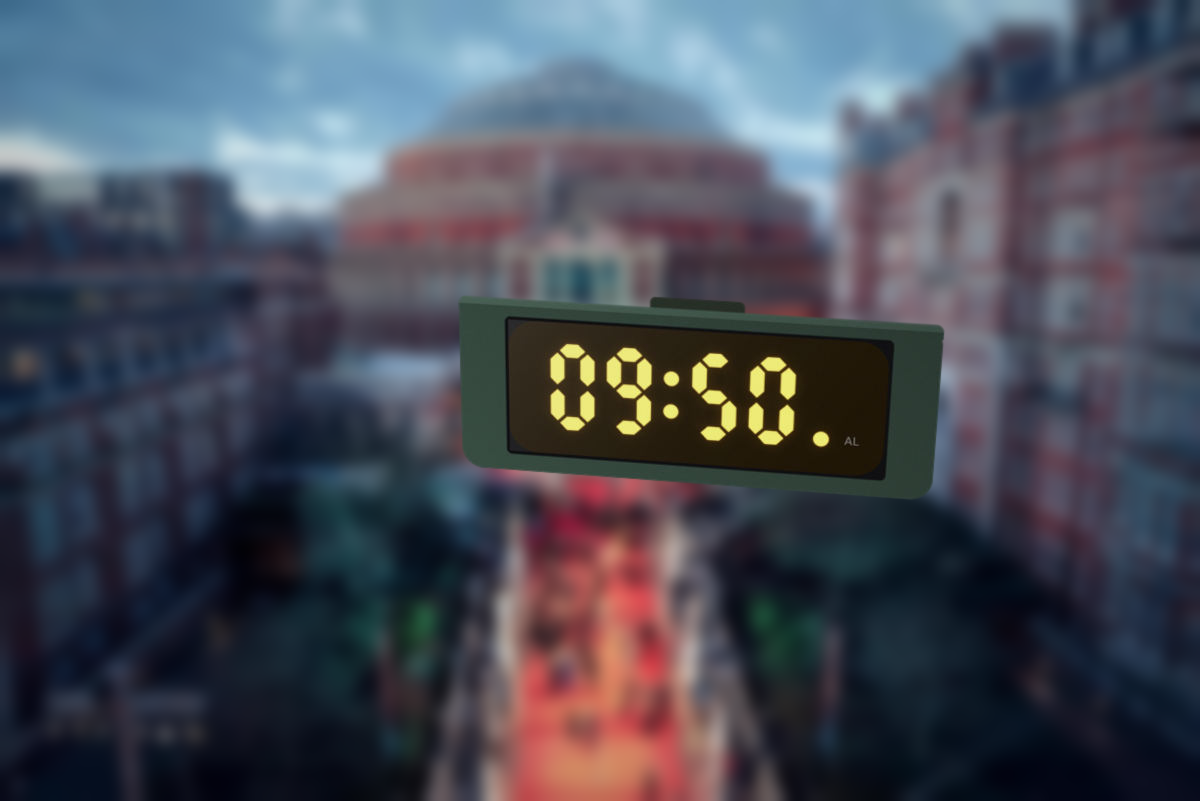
9h50
